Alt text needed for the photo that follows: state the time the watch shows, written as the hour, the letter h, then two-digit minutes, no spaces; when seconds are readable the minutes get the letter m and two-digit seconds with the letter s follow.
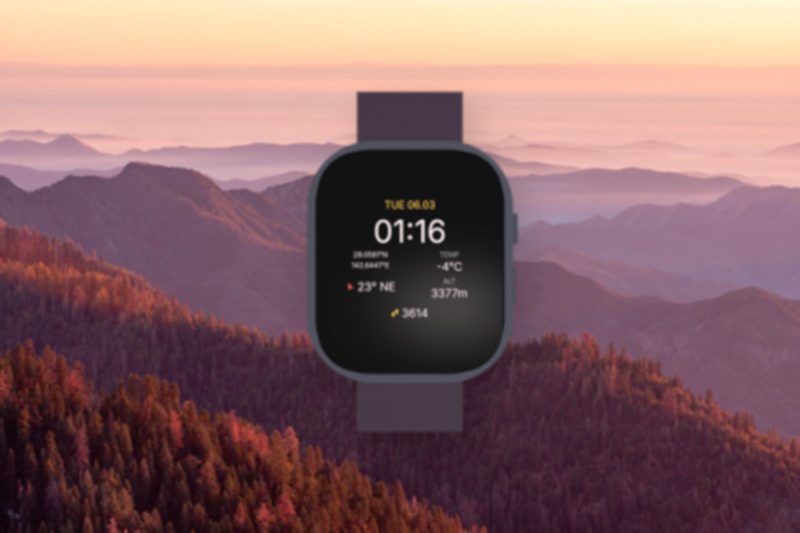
1h16
